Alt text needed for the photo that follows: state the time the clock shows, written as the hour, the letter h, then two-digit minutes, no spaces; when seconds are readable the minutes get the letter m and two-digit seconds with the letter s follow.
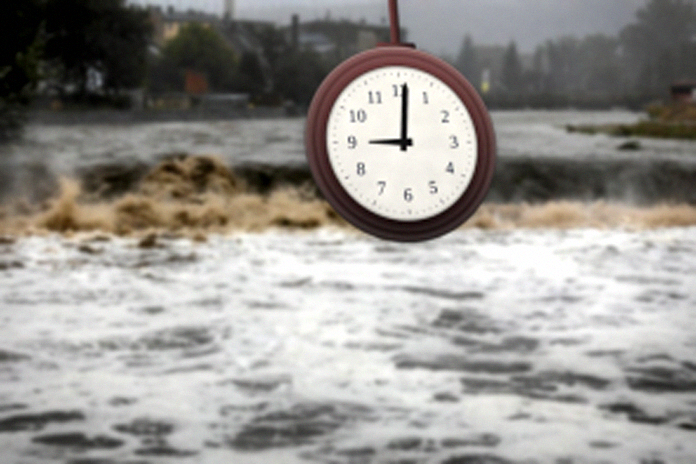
9h01
